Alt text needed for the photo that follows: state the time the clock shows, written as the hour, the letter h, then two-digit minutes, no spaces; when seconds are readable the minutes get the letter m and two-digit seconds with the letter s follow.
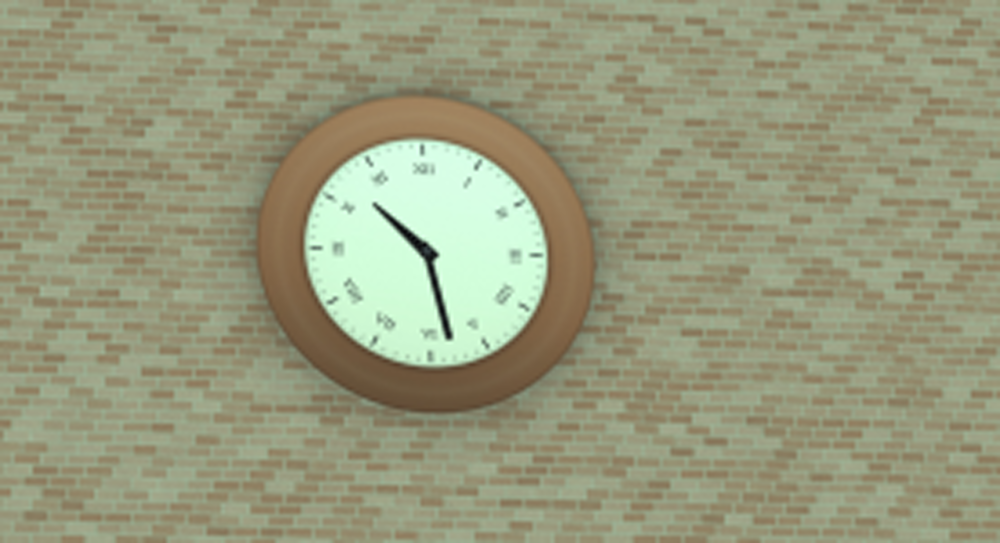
10h28
